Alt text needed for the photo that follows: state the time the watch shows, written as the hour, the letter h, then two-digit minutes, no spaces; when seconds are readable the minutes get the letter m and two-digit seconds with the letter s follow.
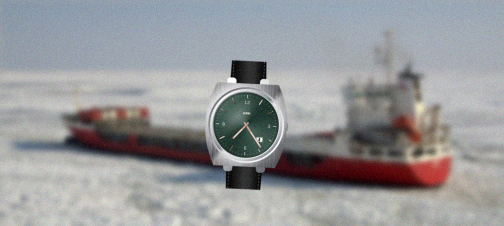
7h24
